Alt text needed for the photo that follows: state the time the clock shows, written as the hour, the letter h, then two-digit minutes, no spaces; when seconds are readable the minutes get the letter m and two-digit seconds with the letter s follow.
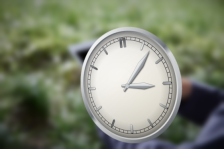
3h07
